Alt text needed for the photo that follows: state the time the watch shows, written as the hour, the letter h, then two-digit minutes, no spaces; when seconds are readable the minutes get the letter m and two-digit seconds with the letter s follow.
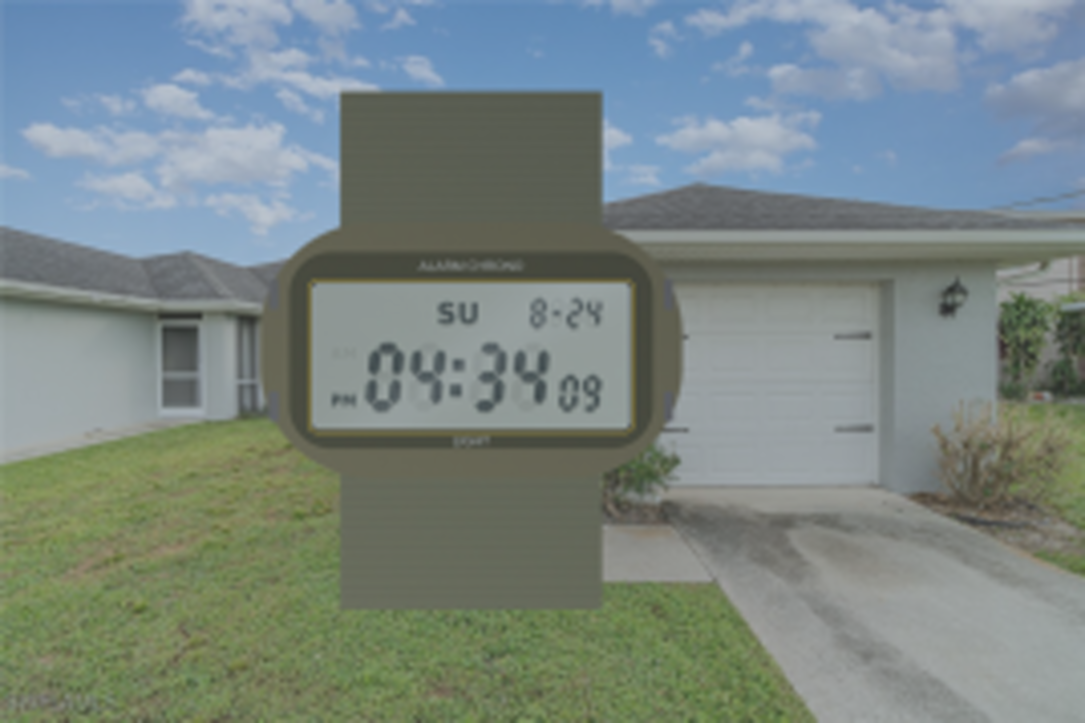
4h34m09s
